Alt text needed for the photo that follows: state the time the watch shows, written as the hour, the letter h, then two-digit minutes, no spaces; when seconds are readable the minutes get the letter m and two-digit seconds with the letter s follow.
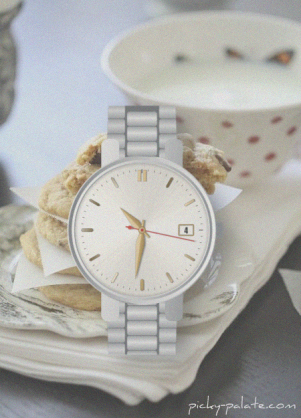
10h31m17s
